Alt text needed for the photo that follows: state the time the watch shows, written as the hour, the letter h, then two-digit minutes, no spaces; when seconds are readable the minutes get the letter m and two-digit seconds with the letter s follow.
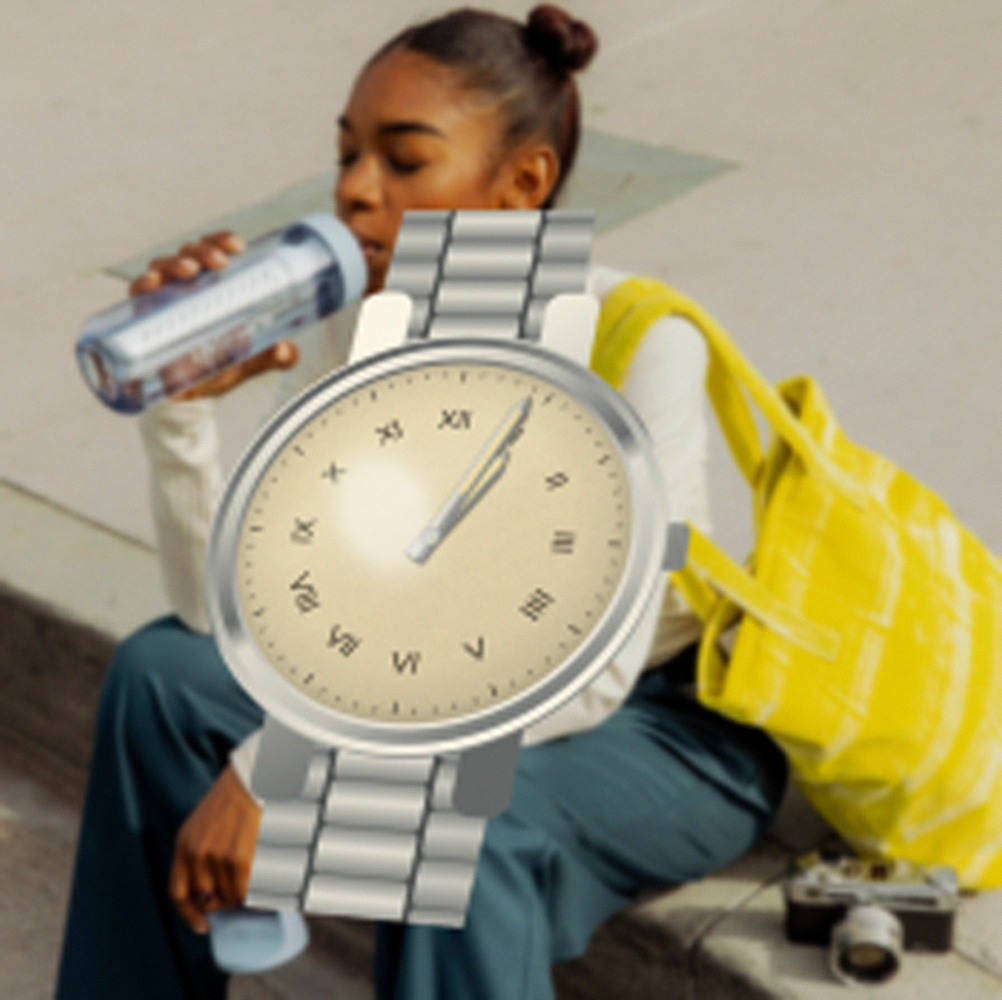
1h04
